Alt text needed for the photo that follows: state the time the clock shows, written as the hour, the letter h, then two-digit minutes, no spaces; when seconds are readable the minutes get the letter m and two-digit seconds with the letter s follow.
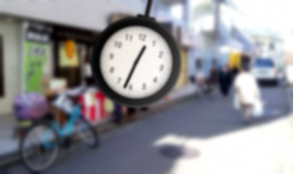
12h32
